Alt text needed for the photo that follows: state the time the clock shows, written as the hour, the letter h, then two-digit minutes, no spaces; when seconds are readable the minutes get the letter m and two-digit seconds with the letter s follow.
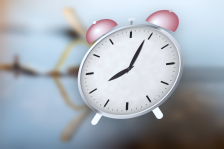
8h04
